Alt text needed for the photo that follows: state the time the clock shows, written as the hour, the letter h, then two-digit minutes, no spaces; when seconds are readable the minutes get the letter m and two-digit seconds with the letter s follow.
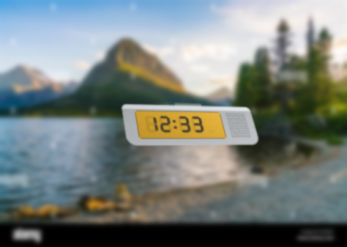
12h33
